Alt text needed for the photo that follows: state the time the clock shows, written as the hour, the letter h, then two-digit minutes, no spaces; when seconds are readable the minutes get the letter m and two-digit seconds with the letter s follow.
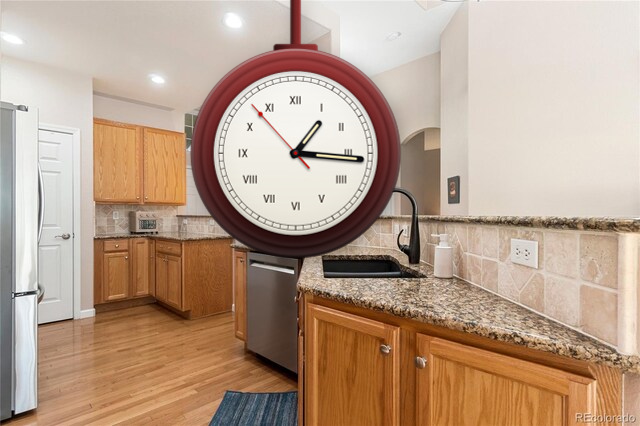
1h15m53s
